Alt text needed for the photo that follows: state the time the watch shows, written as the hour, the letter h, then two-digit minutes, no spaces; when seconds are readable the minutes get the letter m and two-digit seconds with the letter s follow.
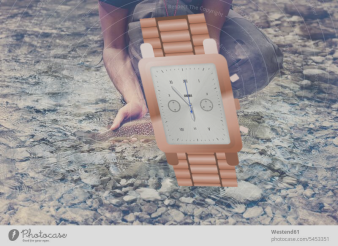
5h54
